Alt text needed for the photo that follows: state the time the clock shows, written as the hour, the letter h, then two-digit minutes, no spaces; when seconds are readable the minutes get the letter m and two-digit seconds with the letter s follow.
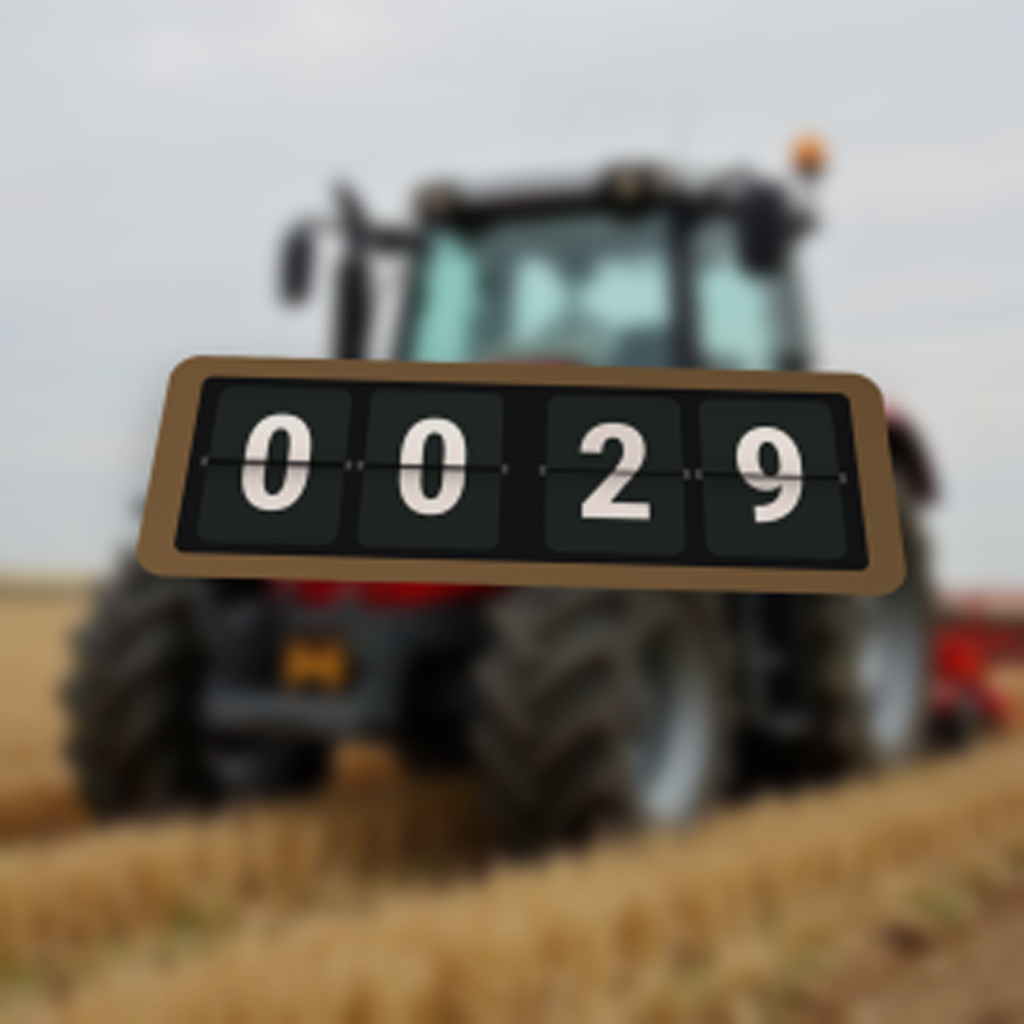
0h29
